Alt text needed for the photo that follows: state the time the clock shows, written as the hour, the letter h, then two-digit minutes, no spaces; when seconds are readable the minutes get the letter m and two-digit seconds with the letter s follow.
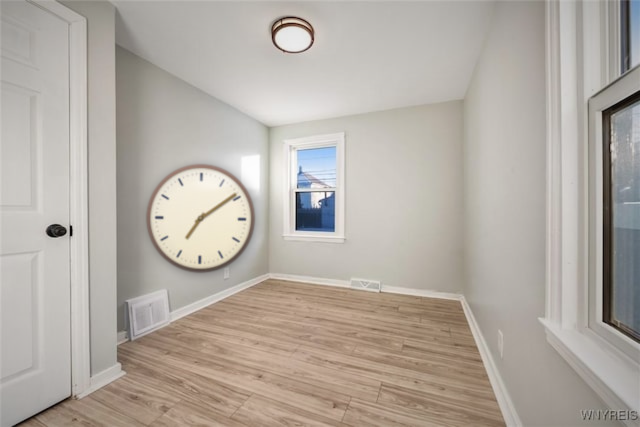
7h09
